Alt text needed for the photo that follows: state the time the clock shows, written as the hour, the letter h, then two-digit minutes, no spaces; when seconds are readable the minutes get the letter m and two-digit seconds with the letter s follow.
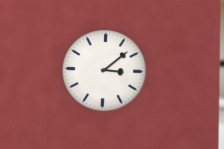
3h08
